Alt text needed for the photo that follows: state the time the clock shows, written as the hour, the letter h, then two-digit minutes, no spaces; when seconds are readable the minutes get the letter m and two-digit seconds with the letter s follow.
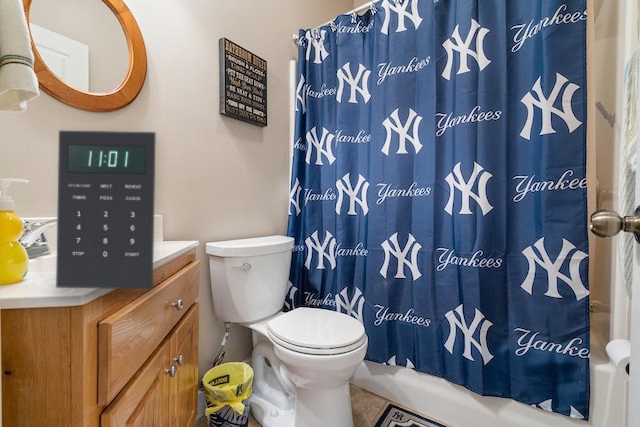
11h01
